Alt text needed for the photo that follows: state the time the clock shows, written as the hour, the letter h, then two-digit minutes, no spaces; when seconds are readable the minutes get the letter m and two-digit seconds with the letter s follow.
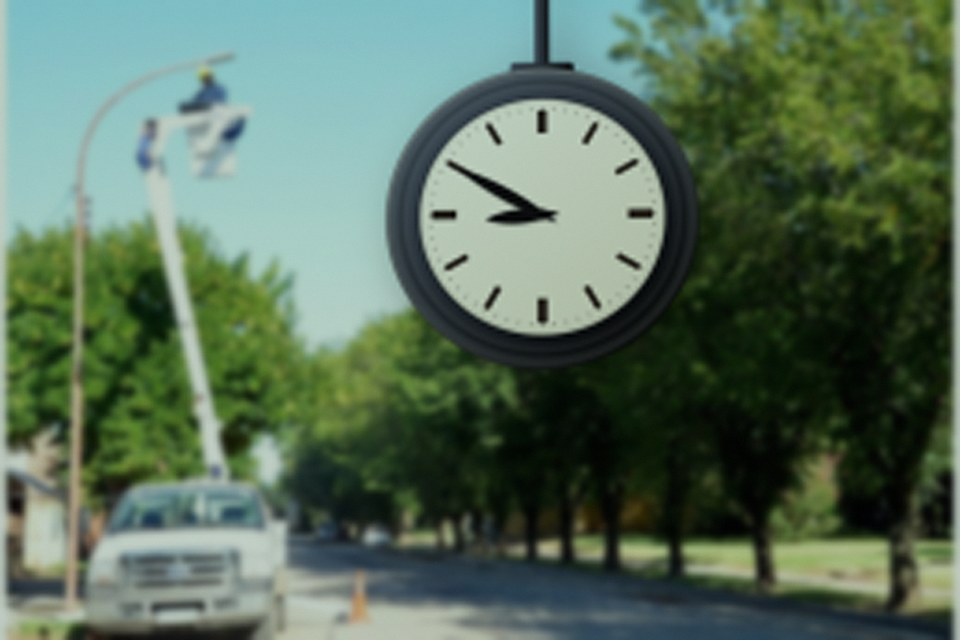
8h50
